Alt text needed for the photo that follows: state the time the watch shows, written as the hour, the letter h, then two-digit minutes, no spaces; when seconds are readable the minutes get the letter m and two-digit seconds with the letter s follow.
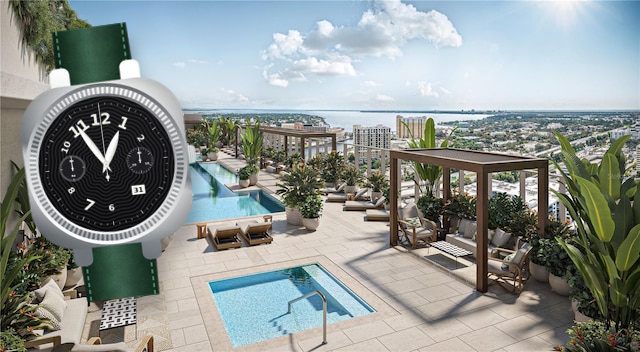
12h55
